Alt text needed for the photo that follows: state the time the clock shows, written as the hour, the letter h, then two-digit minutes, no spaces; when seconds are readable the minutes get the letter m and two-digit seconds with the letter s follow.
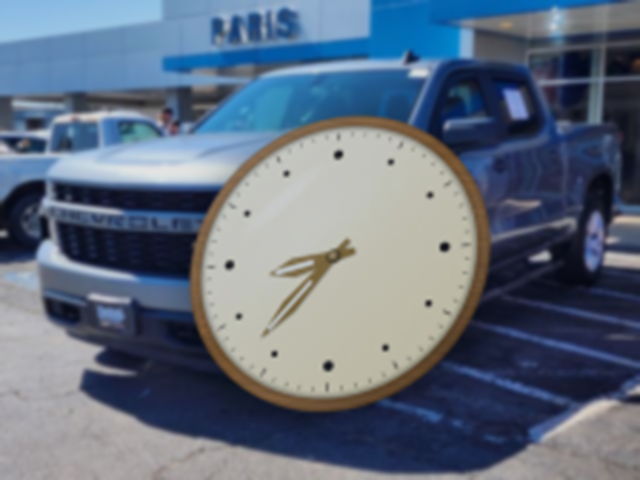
8h37
